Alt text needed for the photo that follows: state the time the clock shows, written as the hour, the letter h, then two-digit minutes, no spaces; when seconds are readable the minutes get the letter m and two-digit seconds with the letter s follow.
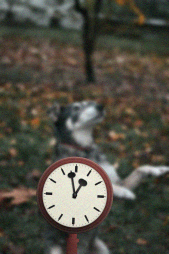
12h58
